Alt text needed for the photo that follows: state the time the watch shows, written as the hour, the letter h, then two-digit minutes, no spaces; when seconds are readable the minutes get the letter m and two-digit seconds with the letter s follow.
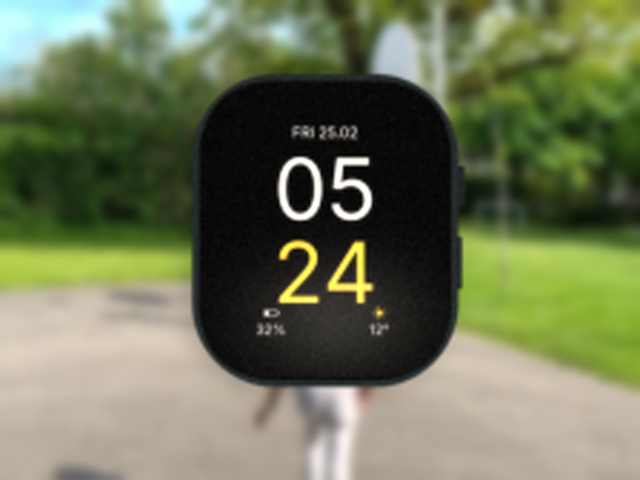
5h24
